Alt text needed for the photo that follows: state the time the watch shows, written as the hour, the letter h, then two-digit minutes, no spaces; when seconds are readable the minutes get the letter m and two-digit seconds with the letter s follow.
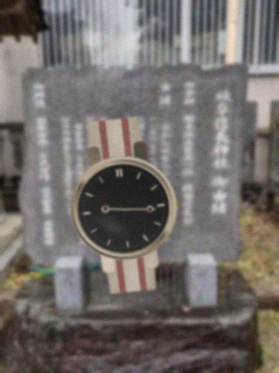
9h16
